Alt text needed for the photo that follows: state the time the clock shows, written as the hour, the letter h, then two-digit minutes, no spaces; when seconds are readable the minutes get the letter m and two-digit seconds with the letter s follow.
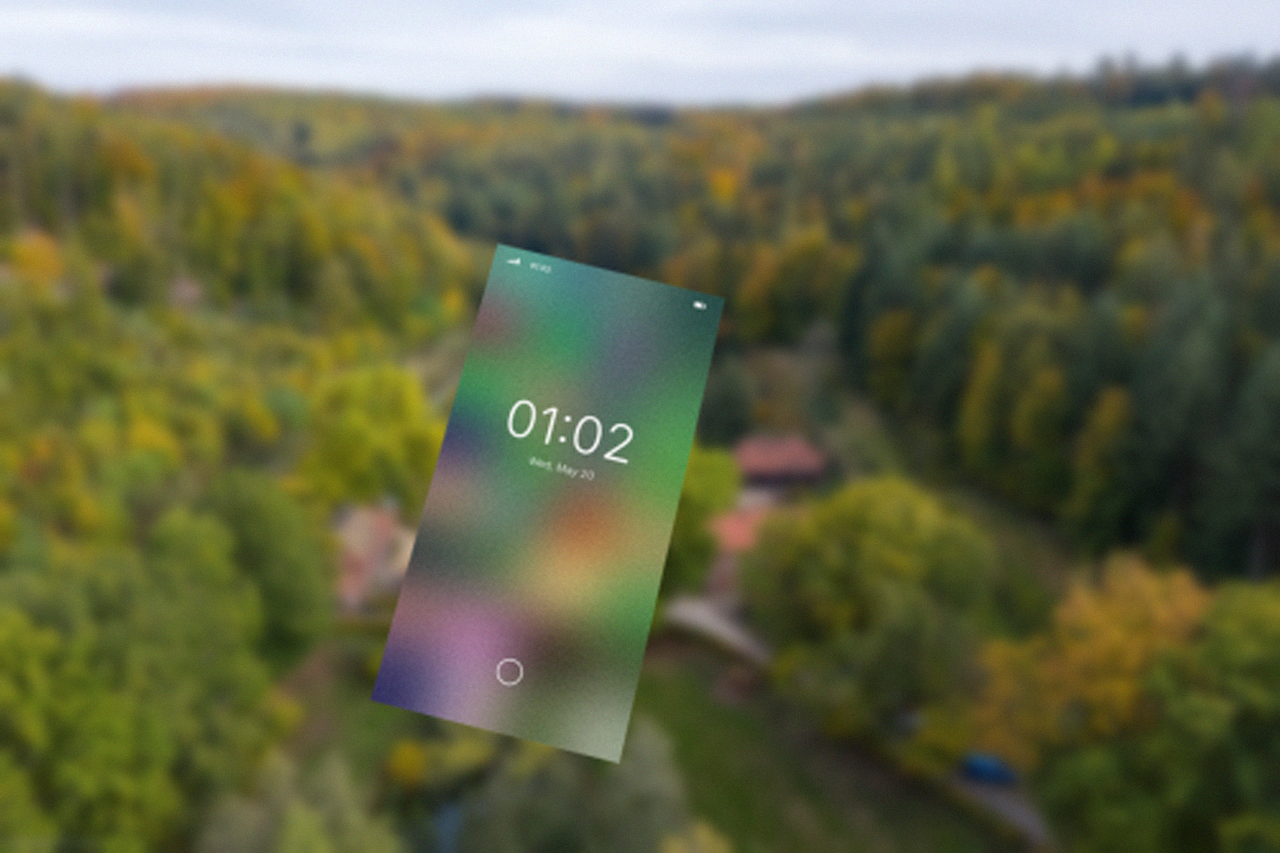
1h02
